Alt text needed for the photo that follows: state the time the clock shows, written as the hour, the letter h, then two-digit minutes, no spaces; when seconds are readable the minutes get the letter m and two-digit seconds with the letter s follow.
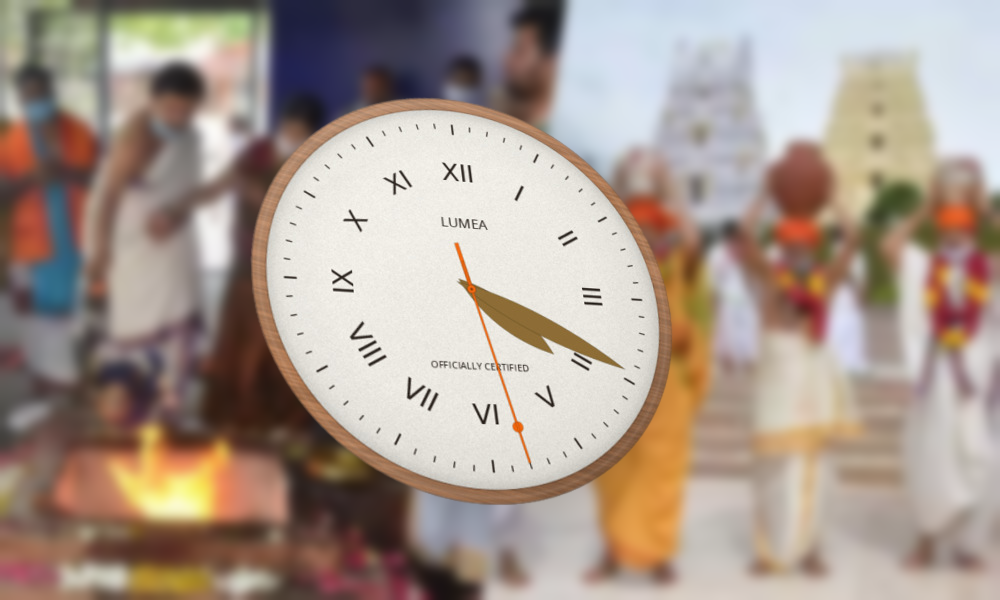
4h19m28s
